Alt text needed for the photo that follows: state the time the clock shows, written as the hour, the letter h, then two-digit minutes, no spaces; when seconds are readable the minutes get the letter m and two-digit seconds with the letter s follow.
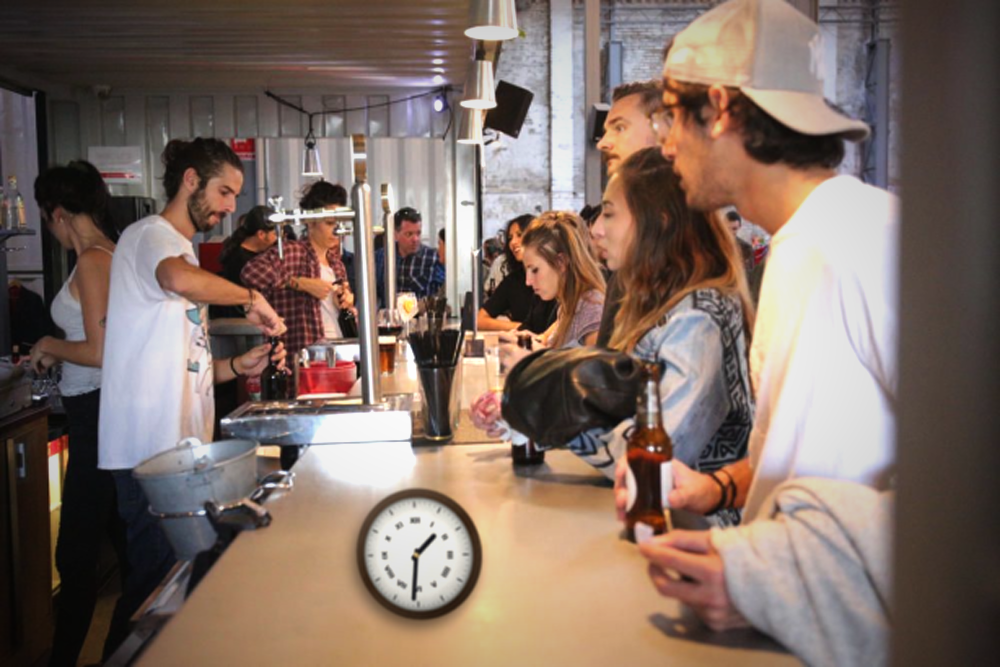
1h31
